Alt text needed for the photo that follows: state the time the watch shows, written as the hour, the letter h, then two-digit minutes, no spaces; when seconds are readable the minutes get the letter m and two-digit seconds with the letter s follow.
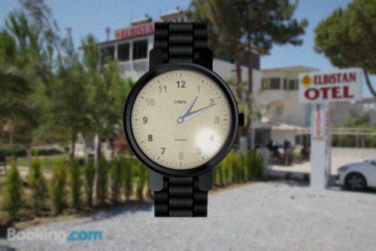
1h11
